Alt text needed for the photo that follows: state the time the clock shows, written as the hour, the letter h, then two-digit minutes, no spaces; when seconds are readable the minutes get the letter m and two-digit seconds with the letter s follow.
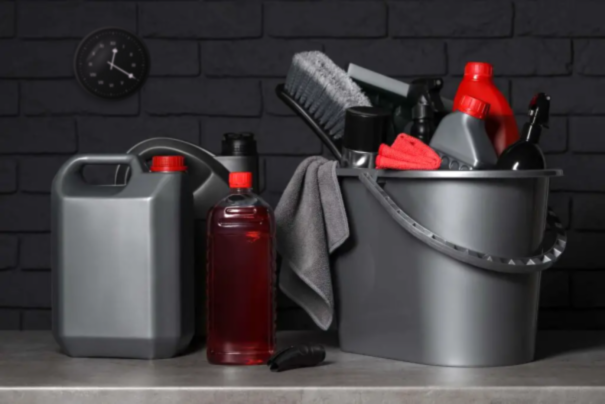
12h20
